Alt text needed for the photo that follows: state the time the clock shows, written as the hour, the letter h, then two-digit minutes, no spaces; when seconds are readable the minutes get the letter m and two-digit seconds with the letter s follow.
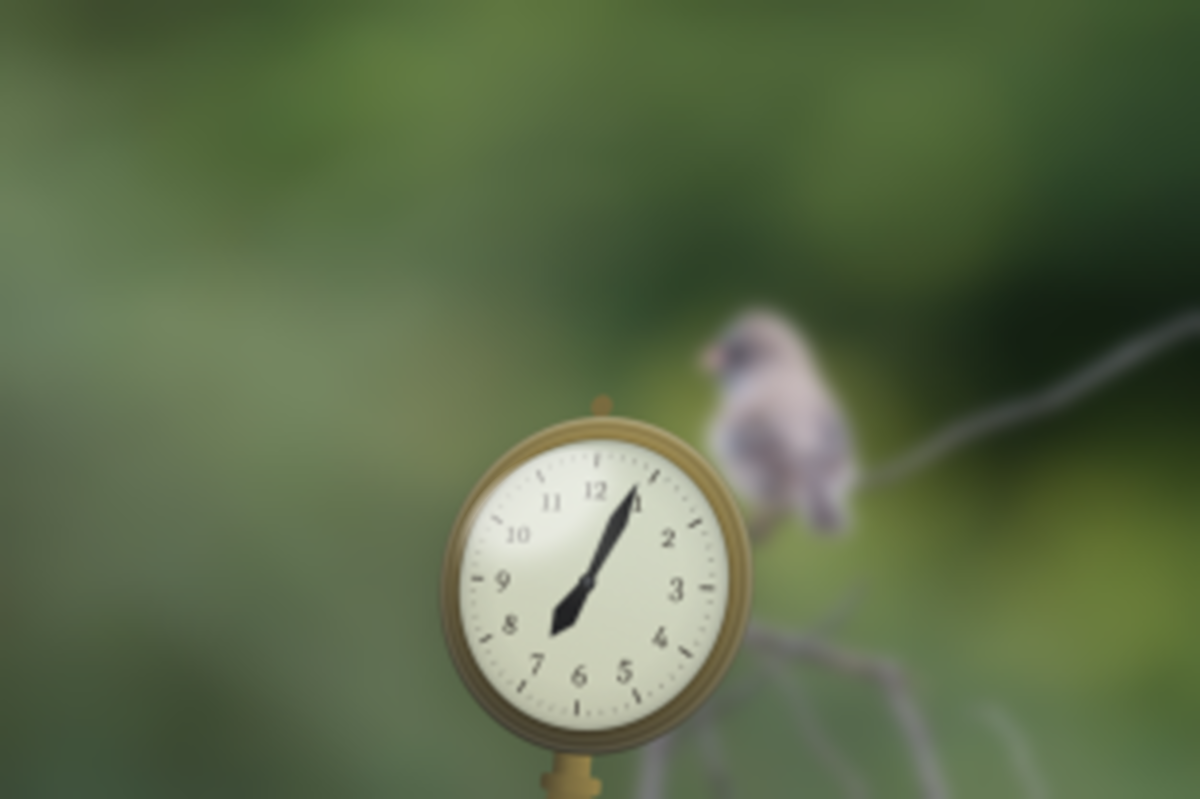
7h04
